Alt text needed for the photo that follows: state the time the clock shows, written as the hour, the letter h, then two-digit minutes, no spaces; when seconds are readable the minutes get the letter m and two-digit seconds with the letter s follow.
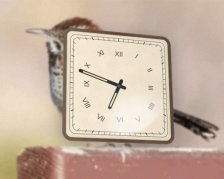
6h48
